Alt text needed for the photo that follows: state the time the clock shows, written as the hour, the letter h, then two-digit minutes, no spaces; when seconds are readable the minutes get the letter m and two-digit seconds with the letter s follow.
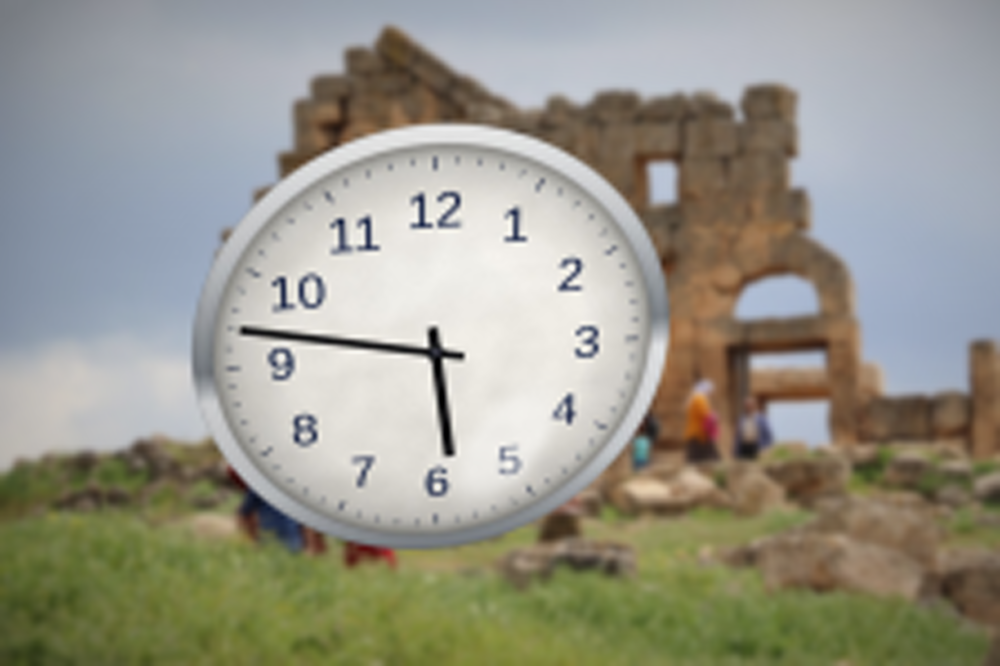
5h47
